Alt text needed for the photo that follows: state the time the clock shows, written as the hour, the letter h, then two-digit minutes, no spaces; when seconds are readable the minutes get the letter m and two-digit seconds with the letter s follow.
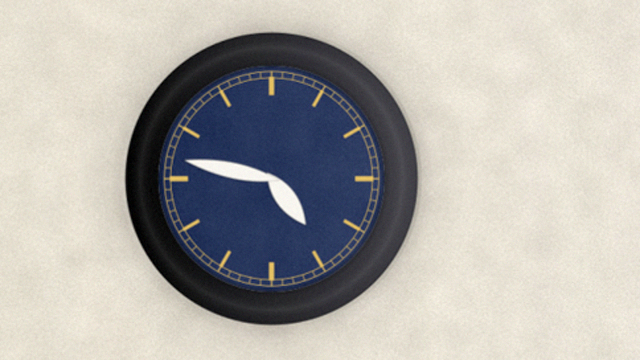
4h47
